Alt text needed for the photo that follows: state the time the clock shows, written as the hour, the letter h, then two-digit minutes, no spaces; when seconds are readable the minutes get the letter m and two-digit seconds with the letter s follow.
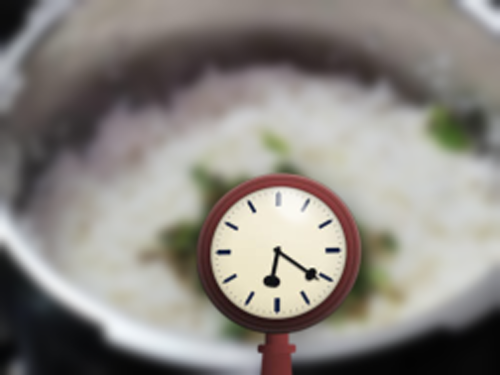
6h21
